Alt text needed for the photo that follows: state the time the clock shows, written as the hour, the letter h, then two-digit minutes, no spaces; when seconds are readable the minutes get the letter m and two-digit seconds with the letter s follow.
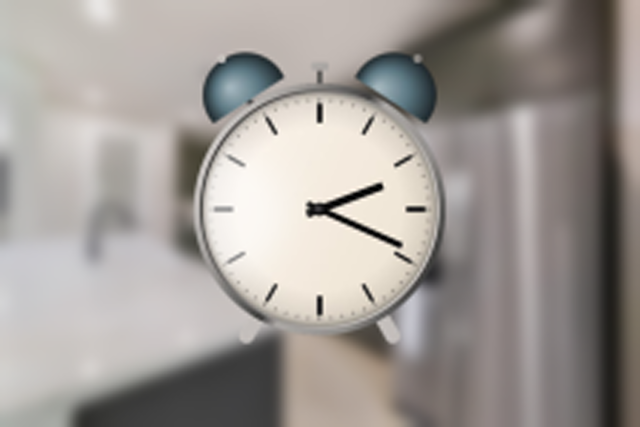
2h19
